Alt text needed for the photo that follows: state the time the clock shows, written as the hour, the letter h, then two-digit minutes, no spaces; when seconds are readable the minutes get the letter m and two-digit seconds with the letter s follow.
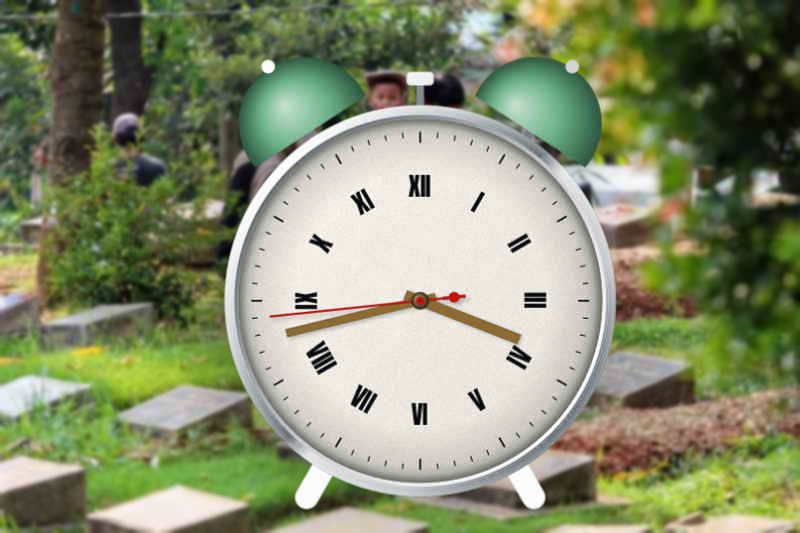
3h42m44s
